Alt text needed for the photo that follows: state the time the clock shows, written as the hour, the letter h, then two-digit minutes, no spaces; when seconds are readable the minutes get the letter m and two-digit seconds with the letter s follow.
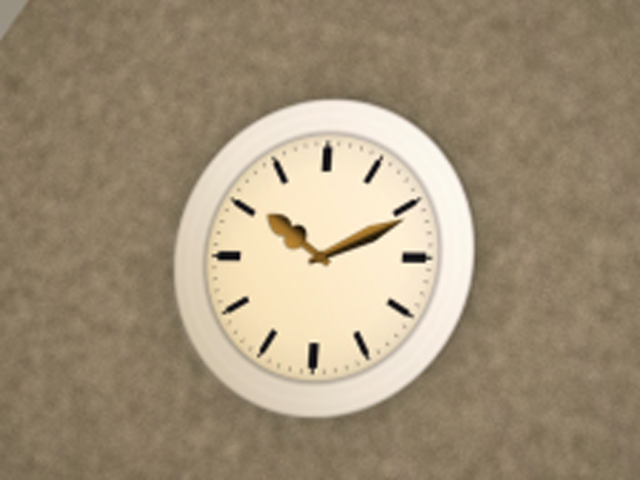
10h11
